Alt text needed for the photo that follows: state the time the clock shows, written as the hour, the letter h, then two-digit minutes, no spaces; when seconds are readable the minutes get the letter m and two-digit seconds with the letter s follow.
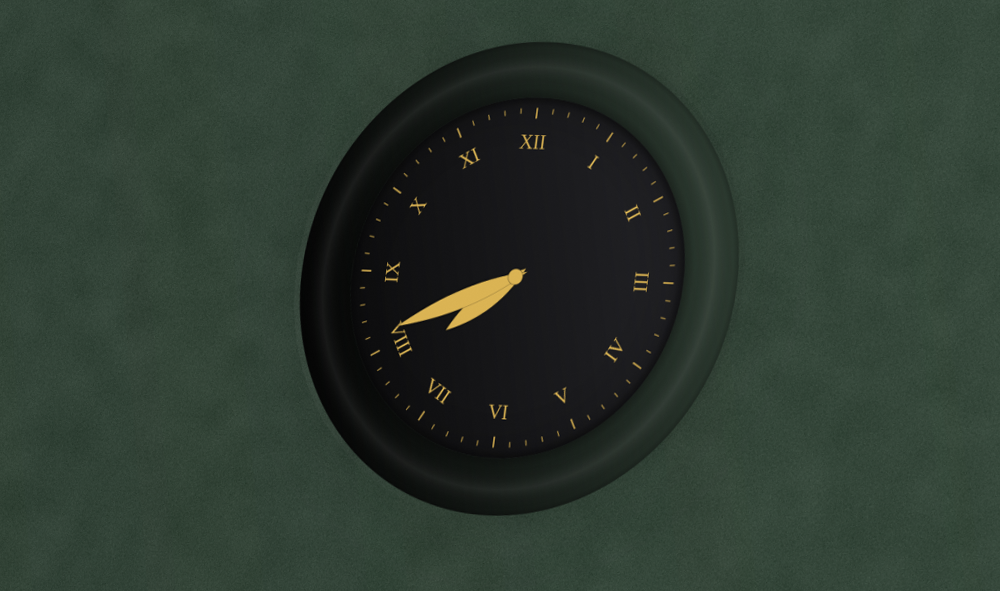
7h41
